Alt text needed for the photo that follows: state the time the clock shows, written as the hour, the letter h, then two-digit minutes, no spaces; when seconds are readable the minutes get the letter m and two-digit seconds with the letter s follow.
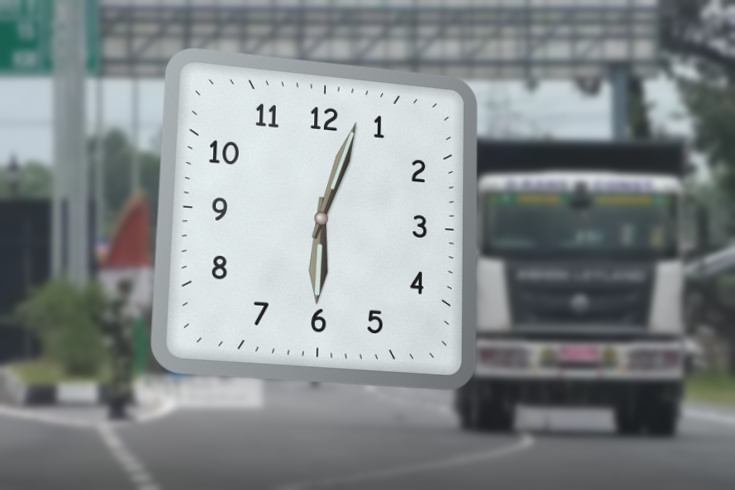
6h03
